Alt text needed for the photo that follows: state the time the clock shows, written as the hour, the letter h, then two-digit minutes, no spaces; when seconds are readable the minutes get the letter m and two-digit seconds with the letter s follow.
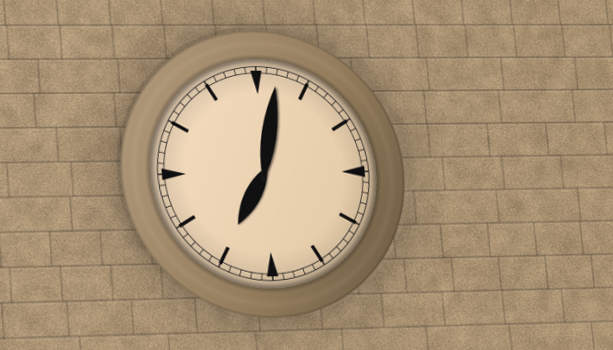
7h02
